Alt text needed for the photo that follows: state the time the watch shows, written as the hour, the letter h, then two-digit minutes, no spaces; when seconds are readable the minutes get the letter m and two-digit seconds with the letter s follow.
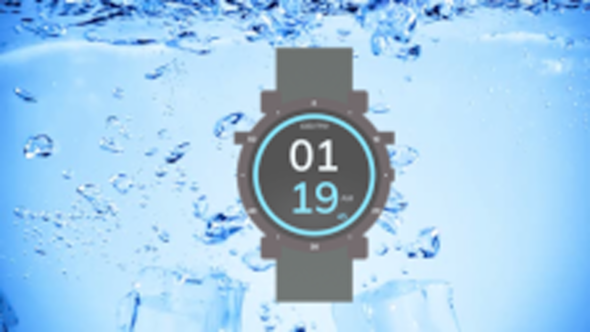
1h19
